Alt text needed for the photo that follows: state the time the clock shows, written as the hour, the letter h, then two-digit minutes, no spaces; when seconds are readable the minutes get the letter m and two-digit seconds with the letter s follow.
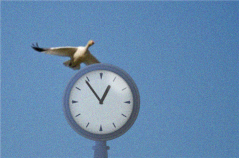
12h54
